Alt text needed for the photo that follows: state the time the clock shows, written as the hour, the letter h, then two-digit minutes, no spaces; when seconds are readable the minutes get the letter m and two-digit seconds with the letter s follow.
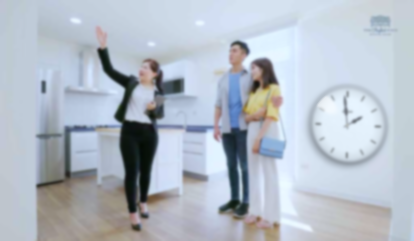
1h59
